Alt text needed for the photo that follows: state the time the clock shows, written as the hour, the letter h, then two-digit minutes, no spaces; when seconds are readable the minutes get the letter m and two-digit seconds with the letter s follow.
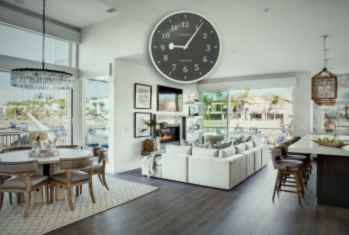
9h06
